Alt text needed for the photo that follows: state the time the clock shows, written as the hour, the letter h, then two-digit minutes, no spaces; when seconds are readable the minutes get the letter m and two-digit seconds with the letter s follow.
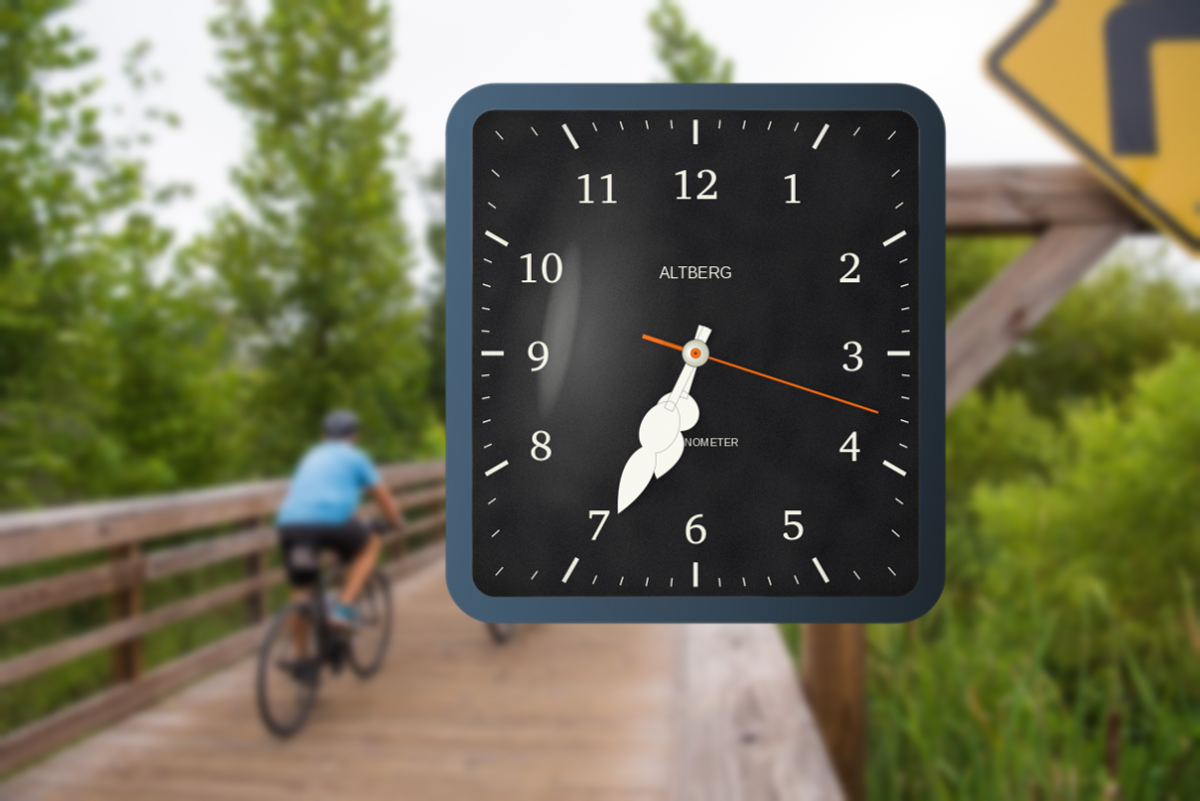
6h34m18s
